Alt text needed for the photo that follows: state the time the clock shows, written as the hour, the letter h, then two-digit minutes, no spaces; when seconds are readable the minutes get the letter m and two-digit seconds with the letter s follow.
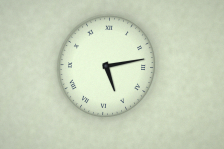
5h13
